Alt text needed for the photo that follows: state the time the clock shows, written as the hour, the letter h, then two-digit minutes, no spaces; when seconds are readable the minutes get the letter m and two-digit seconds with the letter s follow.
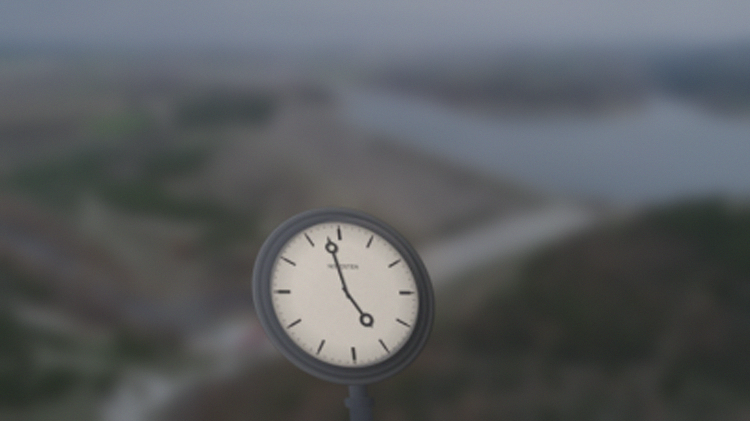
4h58
